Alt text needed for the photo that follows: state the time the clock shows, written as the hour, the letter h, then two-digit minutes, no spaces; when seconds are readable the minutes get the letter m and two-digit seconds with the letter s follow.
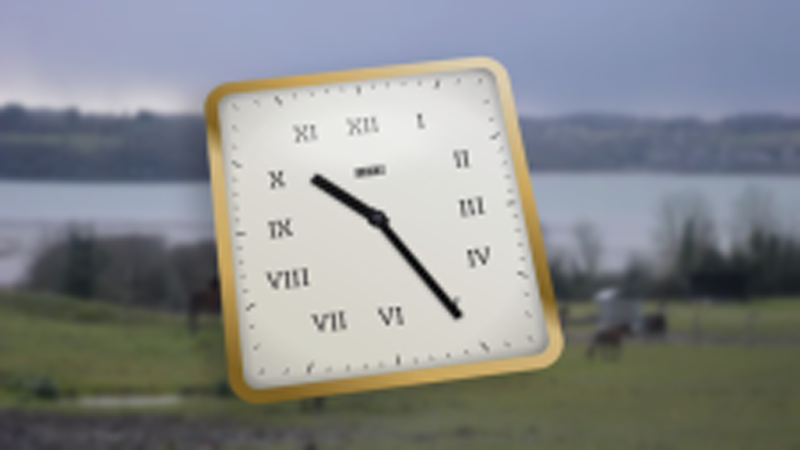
10h25
